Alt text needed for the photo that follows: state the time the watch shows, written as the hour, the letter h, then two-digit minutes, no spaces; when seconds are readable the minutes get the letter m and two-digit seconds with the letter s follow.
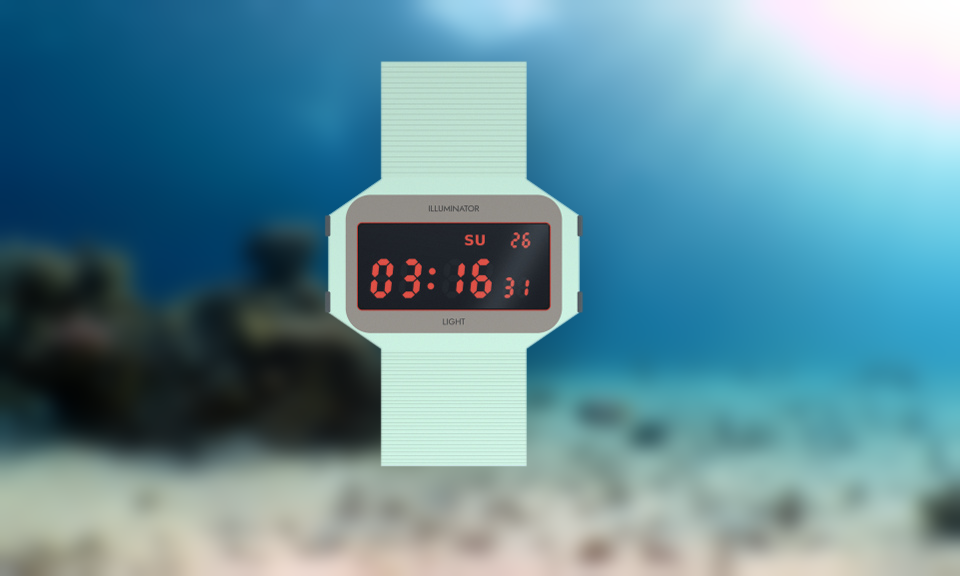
3h16m31s
